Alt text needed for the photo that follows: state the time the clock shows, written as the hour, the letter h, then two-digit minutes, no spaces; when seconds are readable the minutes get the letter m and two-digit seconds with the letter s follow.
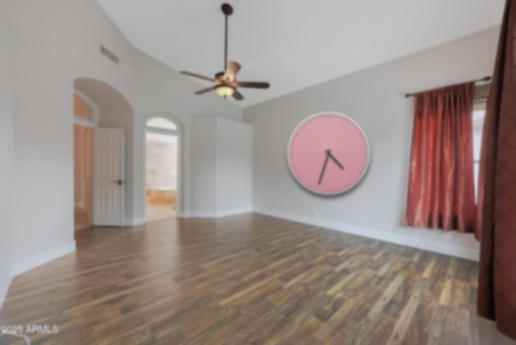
4h33
